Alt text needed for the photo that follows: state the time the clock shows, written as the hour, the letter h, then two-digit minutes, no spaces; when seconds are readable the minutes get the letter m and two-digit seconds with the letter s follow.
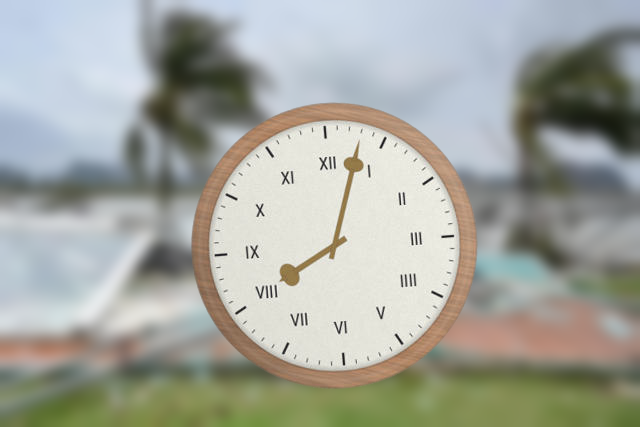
8h03
